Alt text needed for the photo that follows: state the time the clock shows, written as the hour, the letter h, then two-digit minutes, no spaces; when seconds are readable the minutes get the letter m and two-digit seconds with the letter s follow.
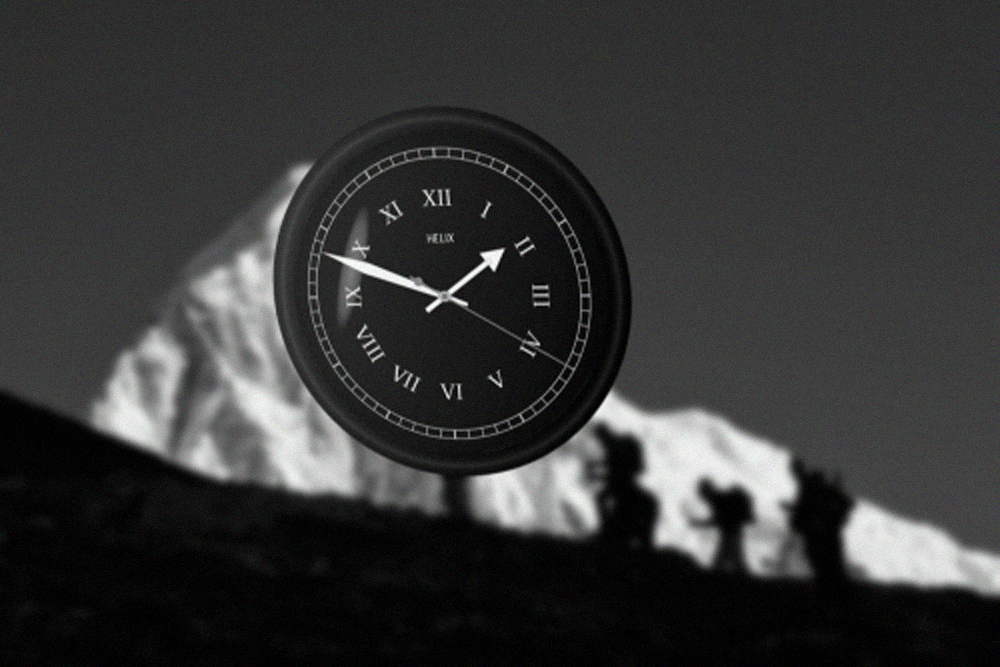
1h48m20s
